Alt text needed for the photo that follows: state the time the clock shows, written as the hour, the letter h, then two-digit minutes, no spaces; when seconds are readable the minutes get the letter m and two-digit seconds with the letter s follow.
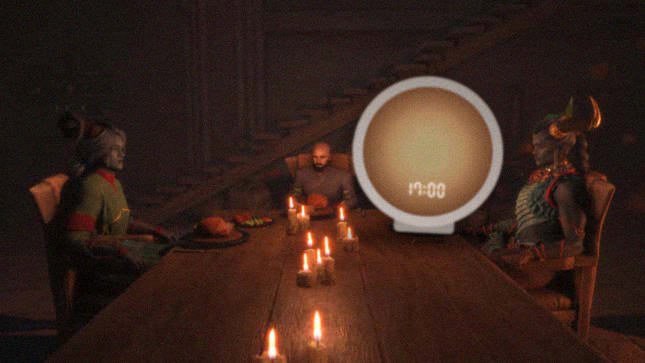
17h00
